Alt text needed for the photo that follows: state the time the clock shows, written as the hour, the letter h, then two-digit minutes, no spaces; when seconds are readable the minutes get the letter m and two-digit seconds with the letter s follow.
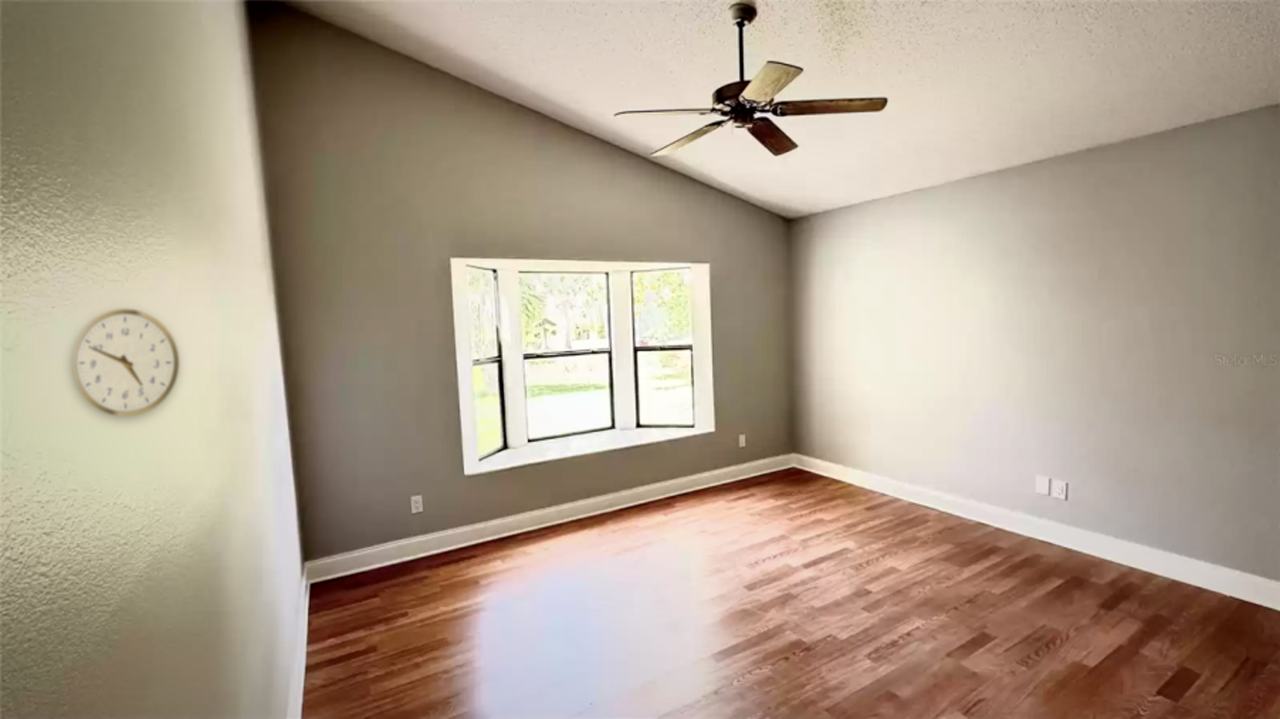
4h49
